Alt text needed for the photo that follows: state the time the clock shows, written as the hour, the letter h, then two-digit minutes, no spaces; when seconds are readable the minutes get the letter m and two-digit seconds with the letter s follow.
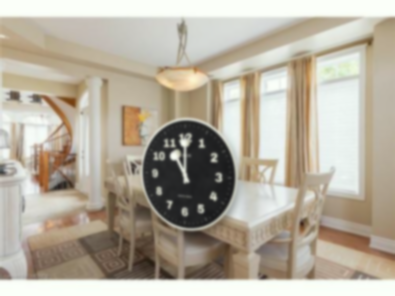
11h00
